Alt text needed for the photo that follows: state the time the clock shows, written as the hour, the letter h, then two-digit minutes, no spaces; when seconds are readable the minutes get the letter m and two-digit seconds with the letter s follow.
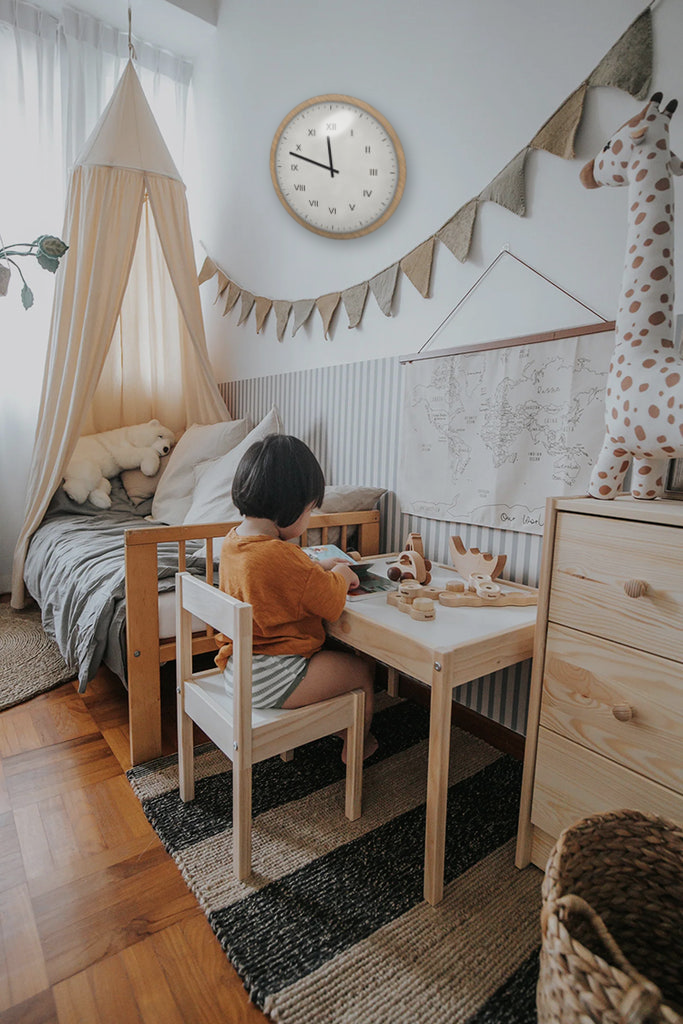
11h48
